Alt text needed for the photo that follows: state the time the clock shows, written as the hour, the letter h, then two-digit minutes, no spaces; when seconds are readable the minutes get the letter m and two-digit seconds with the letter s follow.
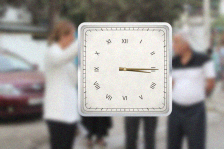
3h15
